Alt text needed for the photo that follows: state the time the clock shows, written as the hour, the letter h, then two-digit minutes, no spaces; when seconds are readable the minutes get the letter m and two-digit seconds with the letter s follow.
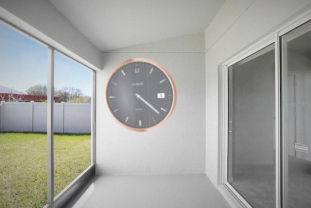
4h22
